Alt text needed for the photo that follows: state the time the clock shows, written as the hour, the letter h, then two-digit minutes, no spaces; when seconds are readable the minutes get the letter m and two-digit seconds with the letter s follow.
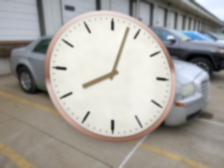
8h03
